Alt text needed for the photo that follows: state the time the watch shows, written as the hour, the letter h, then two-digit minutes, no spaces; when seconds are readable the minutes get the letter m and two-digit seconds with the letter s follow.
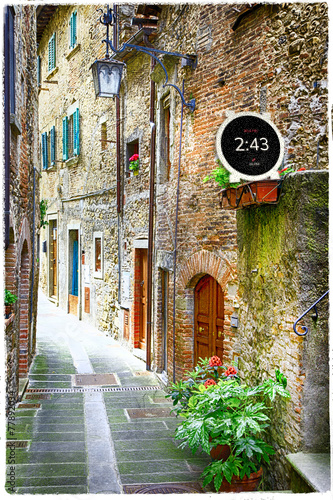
2h43
